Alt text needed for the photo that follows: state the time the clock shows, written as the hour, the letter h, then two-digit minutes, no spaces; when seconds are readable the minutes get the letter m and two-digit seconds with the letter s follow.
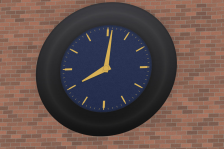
8h01
